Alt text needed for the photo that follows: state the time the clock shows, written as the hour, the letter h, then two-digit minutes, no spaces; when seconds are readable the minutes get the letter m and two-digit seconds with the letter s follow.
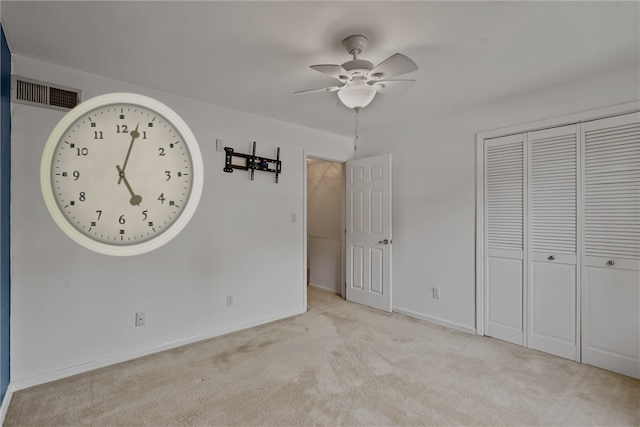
5h03
